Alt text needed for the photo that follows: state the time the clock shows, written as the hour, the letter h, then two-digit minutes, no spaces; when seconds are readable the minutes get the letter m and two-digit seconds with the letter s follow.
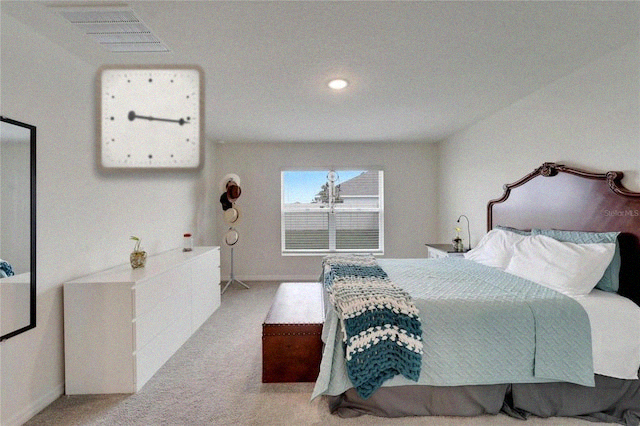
9h16
